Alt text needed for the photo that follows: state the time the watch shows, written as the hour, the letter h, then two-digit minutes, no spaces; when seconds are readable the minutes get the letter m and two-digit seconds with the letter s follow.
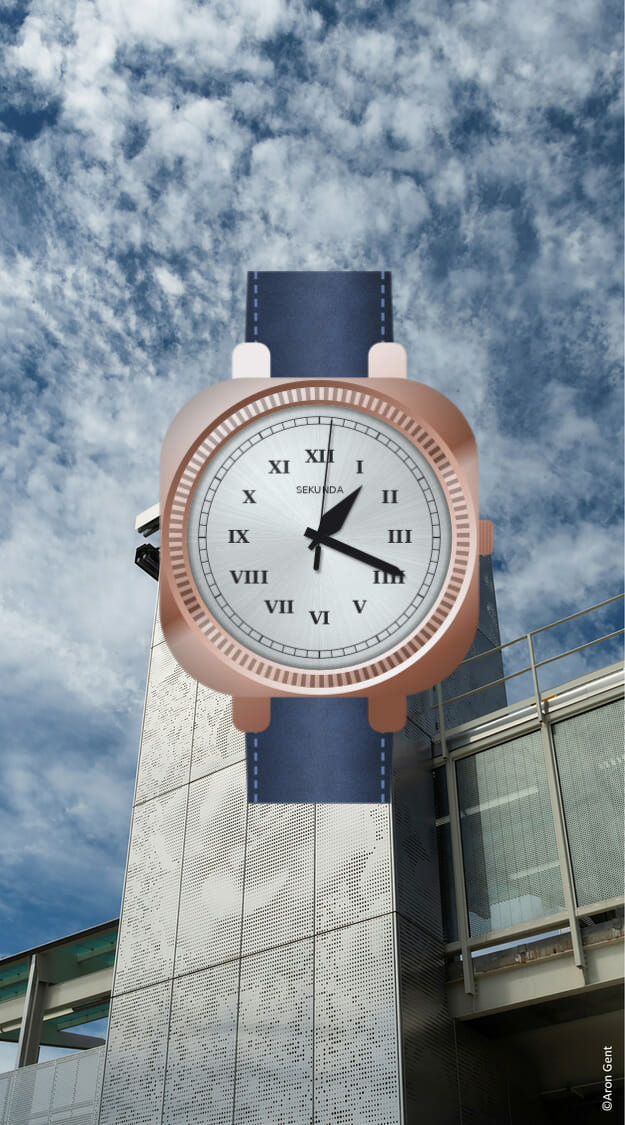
1h19m01s
